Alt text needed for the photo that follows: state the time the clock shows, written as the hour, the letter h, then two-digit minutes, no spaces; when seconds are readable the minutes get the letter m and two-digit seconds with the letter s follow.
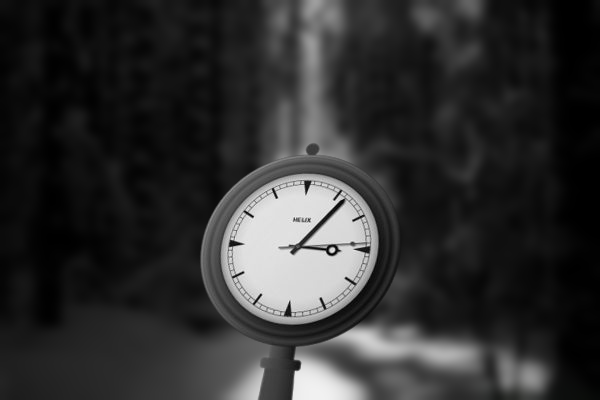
3h06m14s
